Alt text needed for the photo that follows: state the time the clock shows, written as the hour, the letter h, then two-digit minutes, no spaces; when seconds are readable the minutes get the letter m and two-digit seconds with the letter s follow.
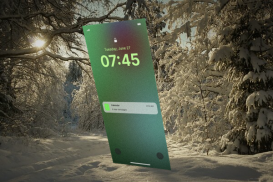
7h45
